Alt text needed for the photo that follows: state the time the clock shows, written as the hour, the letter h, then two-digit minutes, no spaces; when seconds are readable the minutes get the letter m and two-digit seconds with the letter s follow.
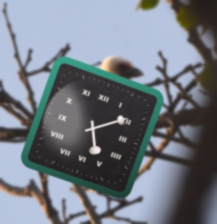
5h09
